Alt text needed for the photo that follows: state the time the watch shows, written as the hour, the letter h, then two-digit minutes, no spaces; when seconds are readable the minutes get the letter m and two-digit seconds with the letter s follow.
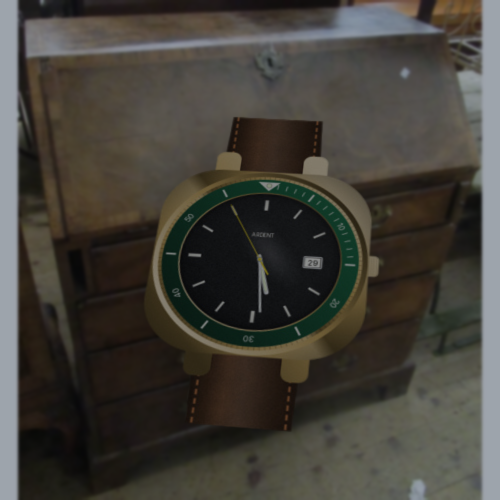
5h28m55s
